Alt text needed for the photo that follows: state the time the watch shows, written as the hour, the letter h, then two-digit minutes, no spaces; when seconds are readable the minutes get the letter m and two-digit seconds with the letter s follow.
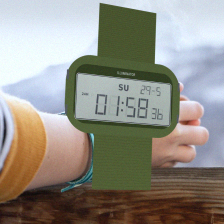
1h58m36s
